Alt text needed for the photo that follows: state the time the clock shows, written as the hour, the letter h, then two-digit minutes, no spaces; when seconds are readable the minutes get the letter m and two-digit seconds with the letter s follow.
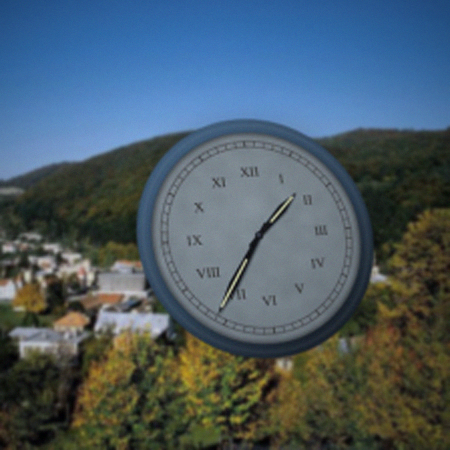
1h36
